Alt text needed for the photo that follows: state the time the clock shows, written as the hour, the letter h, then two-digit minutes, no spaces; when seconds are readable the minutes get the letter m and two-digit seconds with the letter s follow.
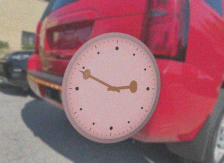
2h49
